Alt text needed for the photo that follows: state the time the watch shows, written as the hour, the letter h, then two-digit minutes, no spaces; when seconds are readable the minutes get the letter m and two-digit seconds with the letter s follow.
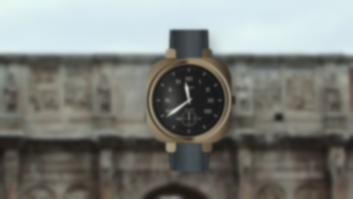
11h39
